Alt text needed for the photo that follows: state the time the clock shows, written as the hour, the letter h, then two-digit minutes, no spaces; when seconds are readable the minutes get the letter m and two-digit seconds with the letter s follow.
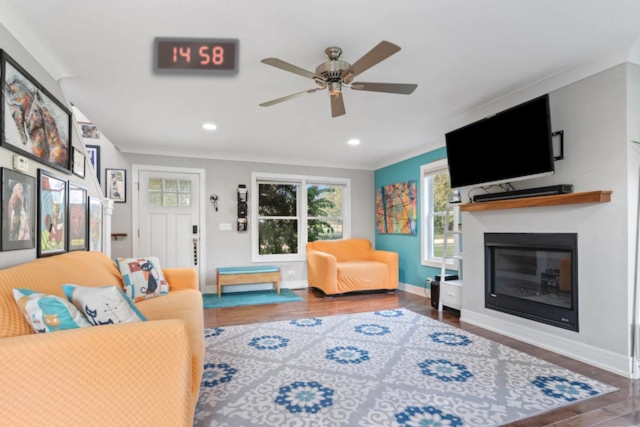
14h58
